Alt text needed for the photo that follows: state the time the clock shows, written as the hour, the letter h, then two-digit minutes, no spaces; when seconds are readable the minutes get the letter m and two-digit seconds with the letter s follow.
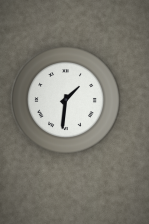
1h31
